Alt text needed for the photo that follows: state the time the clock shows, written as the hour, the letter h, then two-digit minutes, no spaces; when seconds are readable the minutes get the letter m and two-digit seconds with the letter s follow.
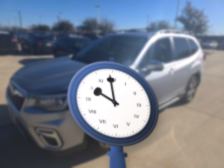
9h59
